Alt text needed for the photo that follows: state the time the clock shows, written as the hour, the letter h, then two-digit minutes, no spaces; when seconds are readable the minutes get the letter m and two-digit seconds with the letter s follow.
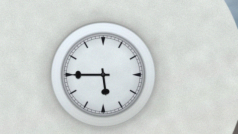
5h45
